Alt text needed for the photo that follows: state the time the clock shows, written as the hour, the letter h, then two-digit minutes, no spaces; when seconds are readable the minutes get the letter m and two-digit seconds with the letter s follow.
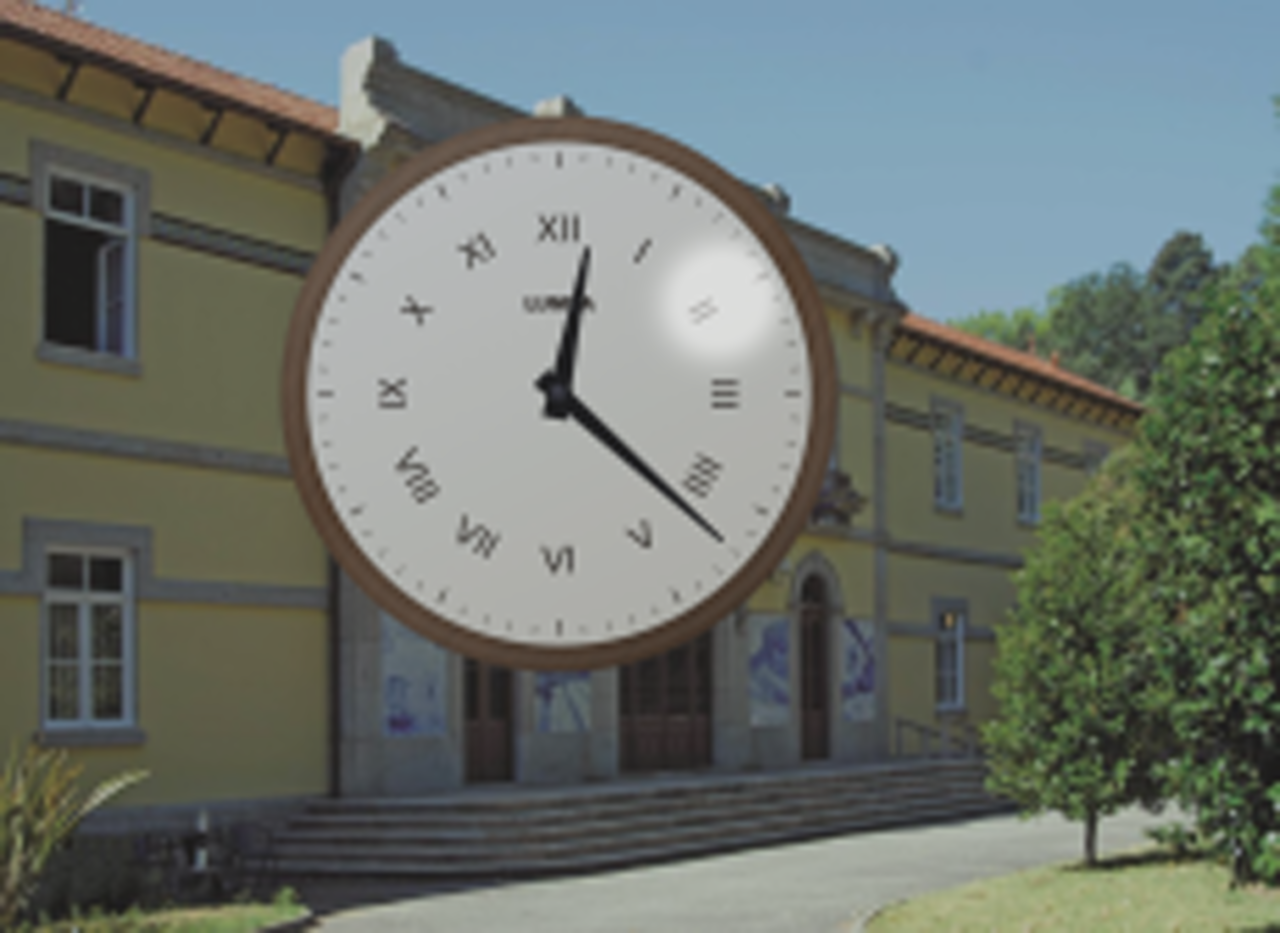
12h22
